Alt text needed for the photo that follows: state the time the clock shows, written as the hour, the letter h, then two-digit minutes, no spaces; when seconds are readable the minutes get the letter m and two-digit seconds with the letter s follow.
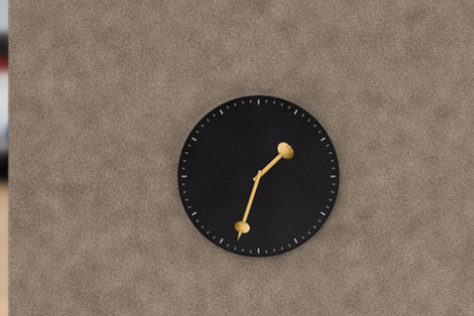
1h33
